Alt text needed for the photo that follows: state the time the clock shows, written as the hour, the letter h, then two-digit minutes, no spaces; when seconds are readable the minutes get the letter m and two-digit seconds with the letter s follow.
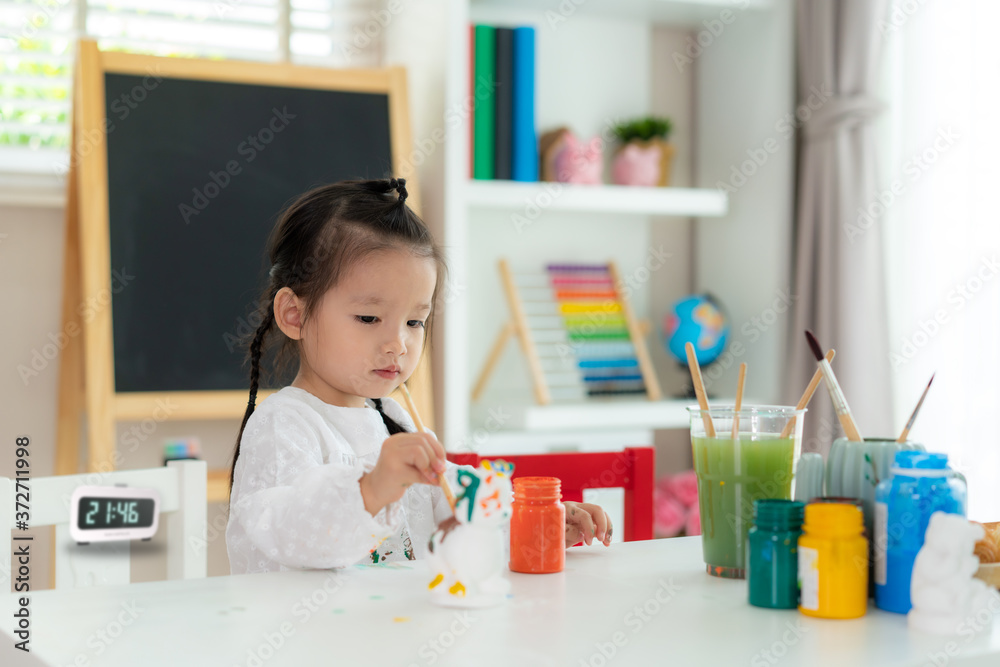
21h46
